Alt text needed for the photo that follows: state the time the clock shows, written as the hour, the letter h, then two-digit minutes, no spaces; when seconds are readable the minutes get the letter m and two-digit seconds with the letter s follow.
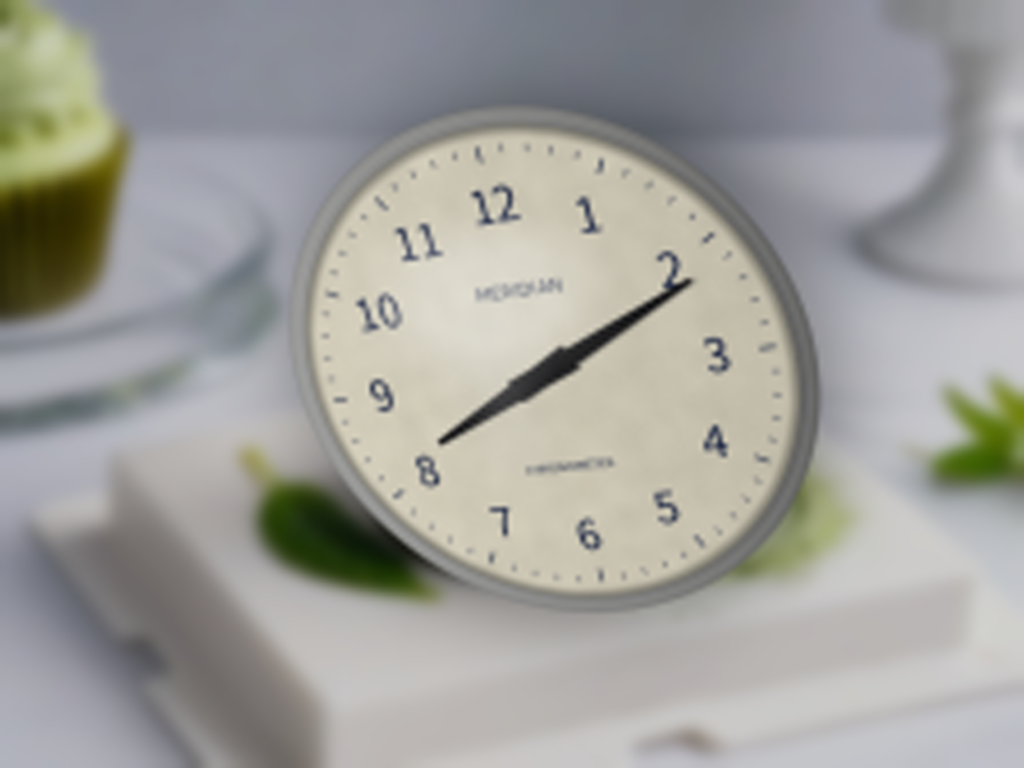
8h11
